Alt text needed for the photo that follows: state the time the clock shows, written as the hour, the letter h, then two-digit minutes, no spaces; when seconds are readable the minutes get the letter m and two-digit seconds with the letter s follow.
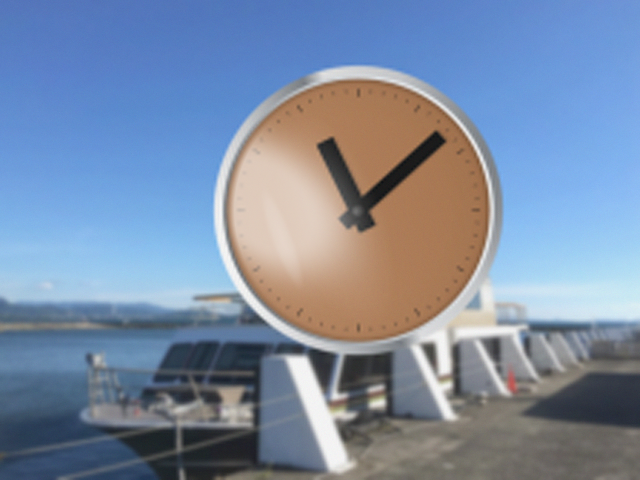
11h08
